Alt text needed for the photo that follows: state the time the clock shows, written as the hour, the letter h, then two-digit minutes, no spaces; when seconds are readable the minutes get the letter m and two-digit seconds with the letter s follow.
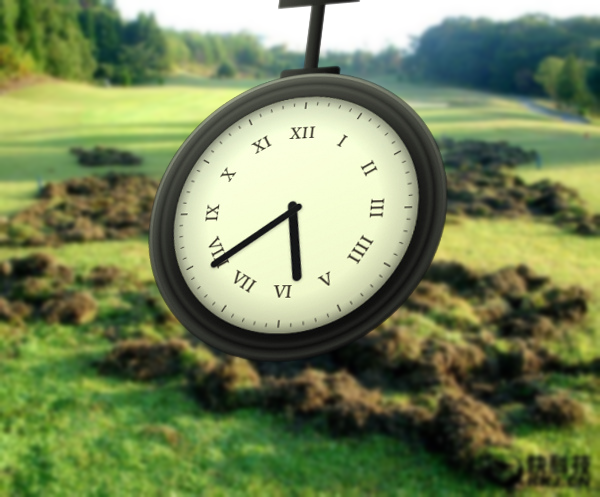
5h39
